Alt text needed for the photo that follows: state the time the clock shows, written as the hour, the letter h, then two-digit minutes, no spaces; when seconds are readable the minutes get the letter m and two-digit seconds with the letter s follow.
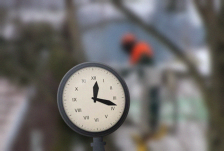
12h18
